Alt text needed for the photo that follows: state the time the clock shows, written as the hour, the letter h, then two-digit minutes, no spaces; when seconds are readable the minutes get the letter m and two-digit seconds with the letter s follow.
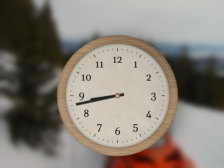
8h43
